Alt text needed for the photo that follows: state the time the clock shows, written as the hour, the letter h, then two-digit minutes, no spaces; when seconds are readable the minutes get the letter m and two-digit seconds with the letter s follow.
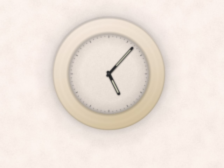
5h07
